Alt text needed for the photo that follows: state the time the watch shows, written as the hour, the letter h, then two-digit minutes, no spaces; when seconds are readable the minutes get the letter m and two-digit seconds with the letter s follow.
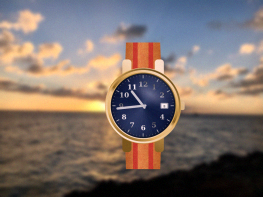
10h44
